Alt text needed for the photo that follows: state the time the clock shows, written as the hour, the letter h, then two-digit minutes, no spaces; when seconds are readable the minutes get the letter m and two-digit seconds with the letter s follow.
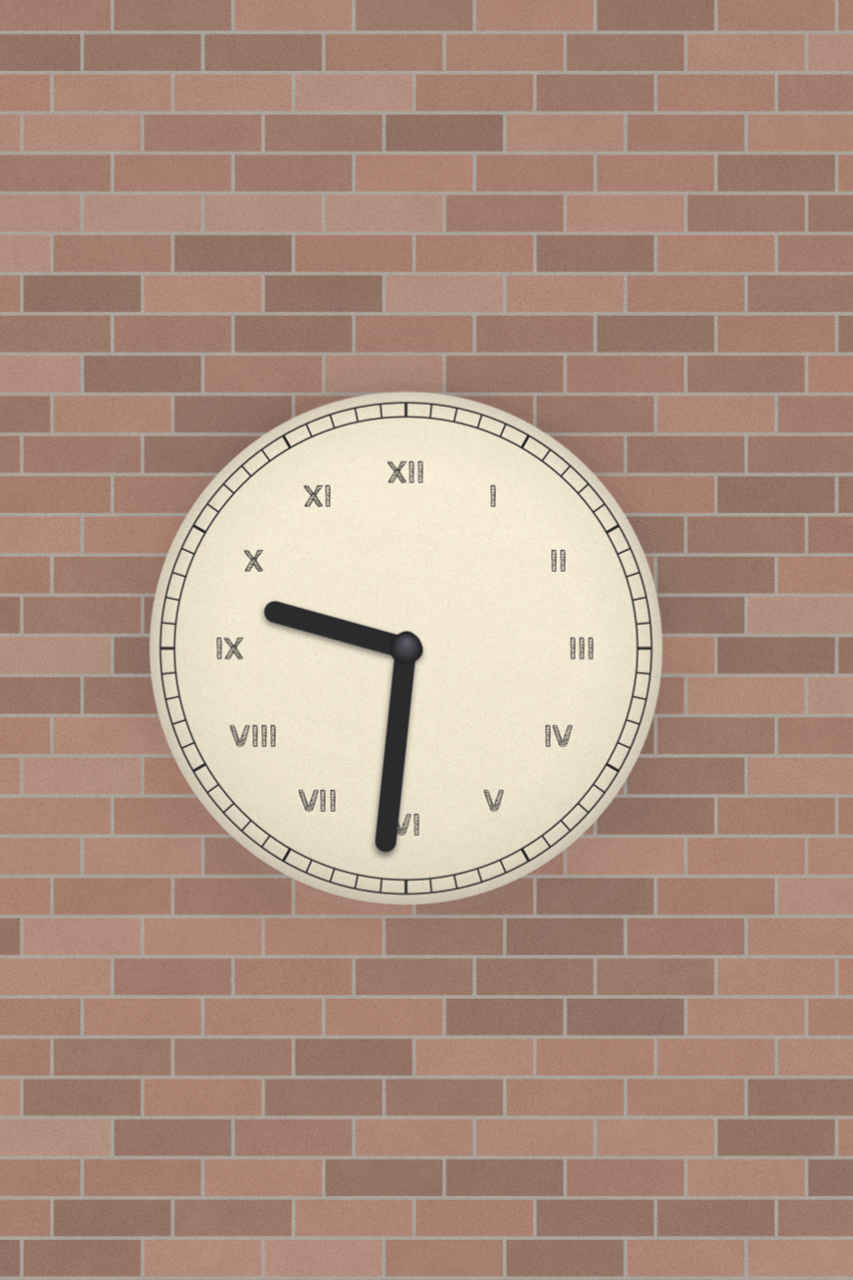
9h31
